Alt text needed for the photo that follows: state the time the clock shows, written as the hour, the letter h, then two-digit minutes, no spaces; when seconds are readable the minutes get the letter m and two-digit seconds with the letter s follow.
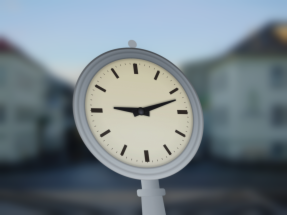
9h12
